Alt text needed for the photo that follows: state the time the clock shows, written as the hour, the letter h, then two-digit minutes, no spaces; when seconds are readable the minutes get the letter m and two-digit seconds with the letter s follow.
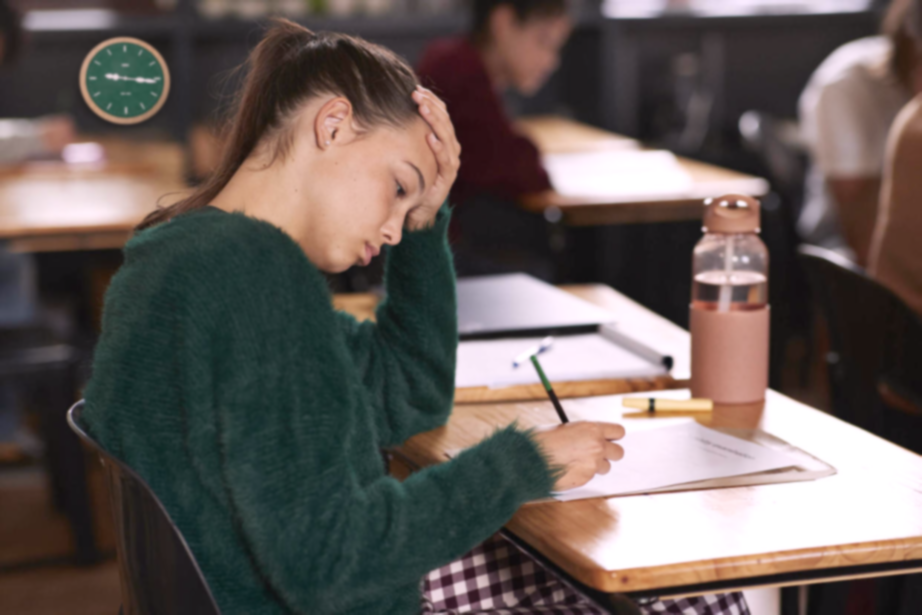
9h16
